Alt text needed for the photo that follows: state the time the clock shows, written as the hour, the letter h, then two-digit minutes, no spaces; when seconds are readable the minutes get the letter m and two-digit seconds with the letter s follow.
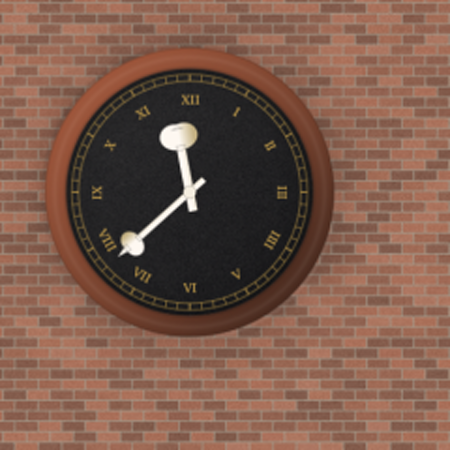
11h38
